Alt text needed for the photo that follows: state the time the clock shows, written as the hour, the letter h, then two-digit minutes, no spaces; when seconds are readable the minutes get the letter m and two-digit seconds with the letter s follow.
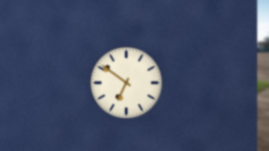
6h51
